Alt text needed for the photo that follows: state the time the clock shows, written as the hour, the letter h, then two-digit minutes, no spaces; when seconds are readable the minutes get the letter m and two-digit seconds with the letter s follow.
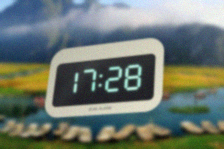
17h28
